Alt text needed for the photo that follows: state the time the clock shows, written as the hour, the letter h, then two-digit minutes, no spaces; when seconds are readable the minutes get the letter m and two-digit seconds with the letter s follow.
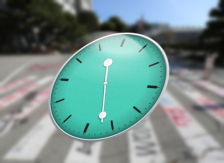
11h27
